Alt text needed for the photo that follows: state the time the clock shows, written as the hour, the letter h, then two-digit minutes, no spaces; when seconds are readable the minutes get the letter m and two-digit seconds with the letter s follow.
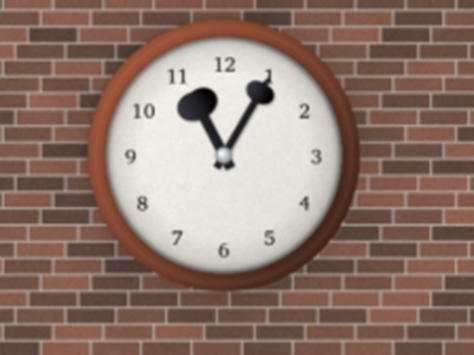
11h05
